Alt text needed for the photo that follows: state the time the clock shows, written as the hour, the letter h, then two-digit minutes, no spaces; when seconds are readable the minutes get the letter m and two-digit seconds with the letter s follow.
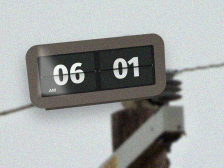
6h01
